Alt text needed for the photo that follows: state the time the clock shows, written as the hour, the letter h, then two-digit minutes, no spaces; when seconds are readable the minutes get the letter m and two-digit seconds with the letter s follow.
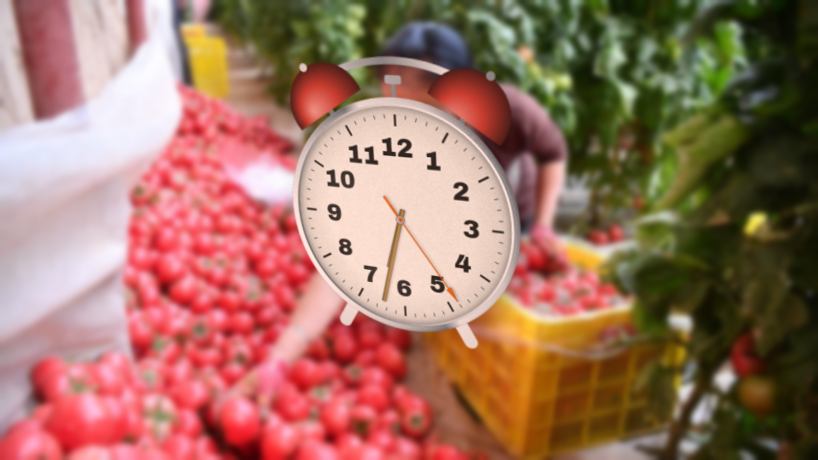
6h32m24s
